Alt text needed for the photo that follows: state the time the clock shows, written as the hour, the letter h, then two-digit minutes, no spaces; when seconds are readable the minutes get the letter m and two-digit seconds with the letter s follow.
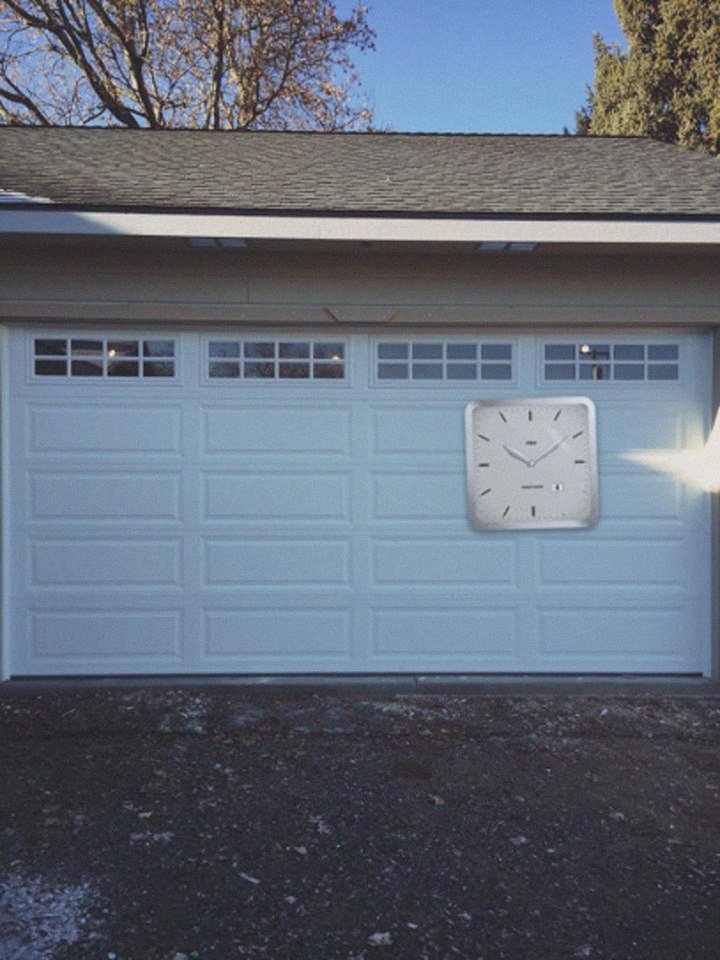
10h09
